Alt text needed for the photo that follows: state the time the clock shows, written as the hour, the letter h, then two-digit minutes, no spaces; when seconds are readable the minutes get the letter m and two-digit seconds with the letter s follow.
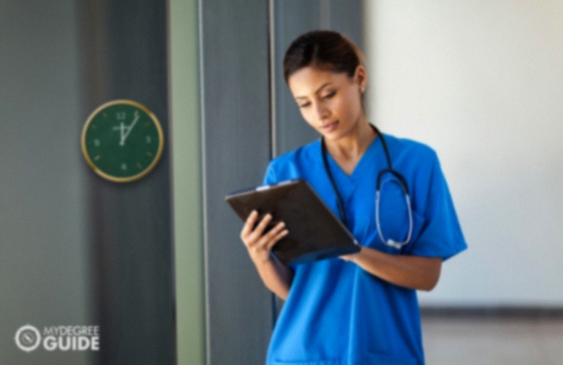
12h06
